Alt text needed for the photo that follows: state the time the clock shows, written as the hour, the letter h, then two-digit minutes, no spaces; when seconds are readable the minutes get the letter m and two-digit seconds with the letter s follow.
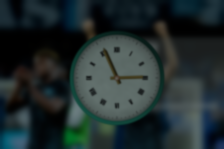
2h56
